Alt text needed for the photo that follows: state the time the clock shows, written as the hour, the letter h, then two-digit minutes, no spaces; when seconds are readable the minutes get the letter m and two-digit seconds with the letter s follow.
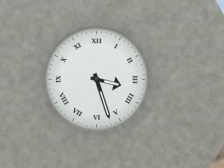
3h27
